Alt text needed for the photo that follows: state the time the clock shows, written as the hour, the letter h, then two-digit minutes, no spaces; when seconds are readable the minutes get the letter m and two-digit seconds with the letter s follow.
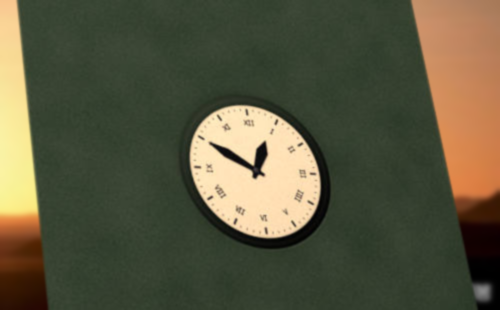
12h50
